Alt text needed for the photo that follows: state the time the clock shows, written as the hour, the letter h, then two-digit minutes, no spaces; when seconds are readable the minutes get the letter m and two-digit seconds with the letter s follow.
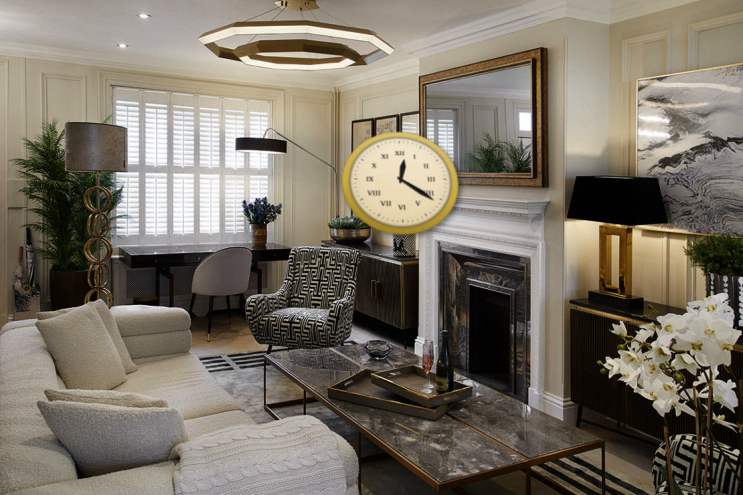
12h21
